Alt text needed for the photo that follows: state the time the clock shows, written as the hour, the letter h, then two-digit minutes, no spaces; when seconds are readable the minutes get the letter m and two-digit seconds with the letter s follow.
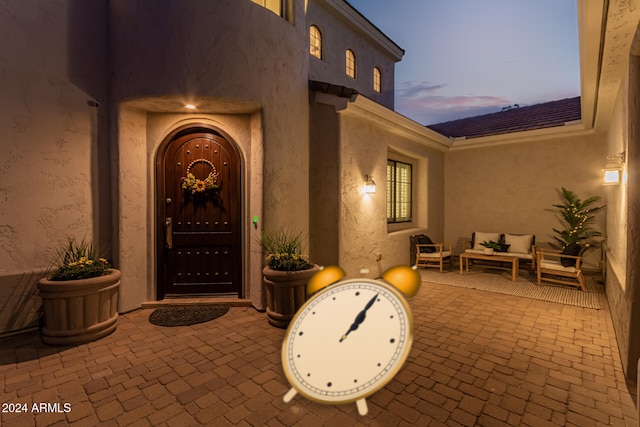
1h04
